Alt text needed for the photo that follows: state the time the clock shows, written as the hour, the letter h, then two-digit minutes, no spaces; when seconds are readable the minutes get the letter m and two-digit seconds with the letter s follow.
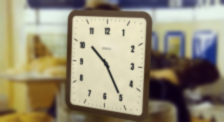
10h25
